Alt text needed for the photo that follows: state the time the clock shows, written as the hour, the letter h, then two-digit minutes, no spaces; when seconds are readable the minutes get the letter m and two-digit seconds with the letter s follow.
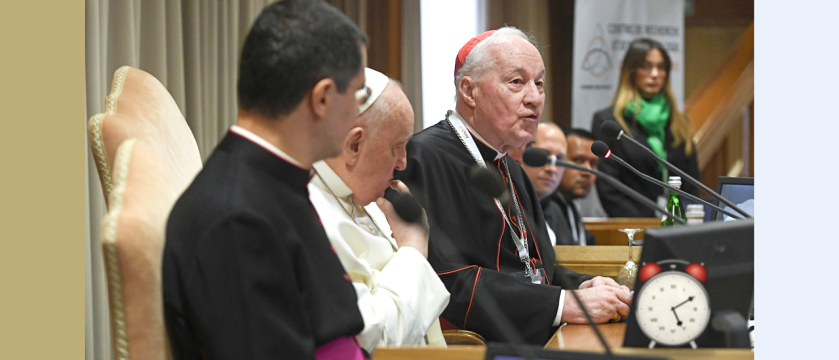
5h10
